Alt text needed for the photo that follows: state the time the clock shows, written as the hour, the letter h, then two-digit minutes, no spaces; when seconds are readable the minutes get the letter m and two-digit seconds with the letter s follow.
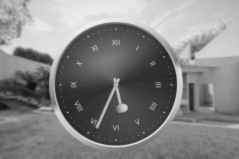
5h34
